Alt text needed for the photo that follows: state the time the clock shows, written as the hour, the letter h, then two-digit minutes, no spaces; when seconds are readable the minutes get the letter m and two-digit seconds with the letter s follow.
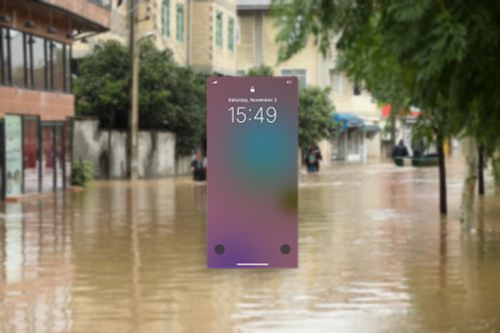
15h49
